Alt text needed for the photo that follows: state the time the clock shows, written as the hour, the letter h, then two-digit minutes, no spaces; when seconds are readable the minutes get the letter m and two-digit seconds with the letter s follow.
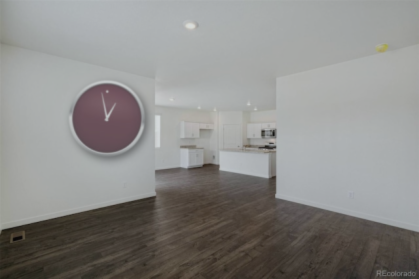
12h58
